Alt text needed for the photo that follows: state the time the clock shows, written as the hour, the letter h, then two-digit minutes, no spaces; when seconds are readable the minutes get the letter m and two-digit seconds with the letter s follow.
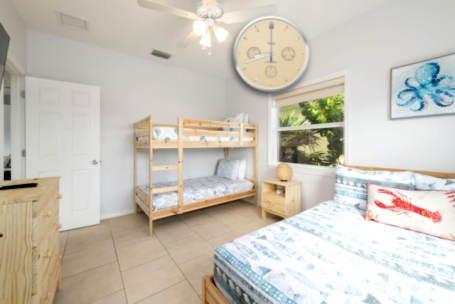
8h42
